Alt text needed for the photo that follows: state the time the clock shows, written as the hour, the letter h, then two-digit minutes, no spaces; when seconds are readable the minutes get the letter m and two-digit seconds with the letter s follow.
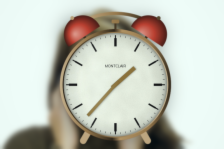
1h37
